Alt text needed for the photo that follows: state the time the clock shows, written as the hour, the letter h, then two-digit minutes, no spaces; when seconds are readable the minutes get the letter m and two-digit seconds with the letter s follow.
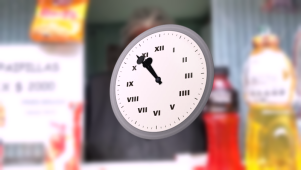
10h53
